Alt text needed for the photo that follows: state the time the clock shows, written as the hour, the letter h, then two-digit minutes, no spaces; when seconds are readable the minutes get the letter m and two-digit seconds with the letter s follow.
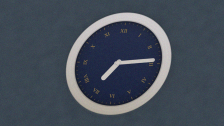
7h14
